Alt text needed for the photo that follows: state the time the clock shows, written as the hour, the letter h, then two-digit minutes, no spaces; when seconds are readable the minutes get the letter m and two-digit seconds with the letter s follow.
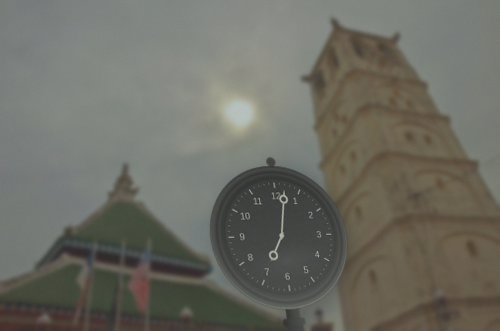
7h02
